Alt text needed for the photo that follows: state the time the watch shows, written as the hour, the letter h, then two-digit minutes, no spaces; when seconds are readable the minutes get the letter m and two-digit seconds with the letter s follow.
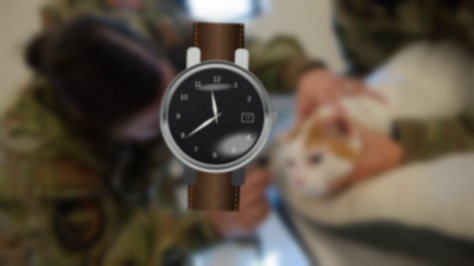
11h39
